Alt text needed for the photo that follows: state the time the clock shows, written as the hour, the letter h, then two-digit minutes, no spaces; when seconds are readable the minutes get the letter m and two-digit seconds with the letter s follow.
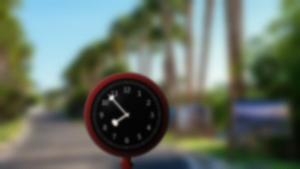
7h53
